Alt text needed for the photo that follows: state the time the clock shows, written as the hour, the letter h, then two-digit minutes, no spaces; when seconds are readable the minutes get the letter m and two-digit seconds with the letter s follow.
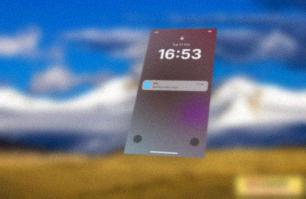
16h53
